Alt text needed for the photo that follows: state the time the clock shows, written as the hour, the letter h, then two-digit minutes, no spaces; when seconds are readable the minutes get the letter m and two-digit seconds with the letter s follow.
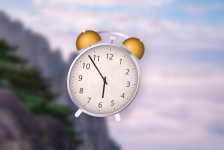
5h53
